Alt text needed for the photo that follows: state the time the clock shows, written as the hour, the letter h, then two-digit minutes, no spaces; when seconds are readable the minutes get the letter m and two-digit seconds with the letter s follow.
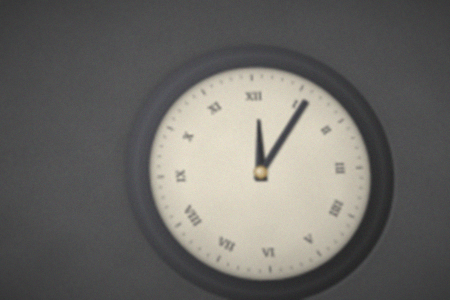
12h06
